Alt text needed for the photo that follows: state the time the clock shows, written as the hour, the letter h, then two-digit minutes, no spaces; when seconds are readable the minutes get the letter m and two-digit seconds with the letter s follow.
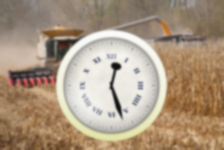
12h27
